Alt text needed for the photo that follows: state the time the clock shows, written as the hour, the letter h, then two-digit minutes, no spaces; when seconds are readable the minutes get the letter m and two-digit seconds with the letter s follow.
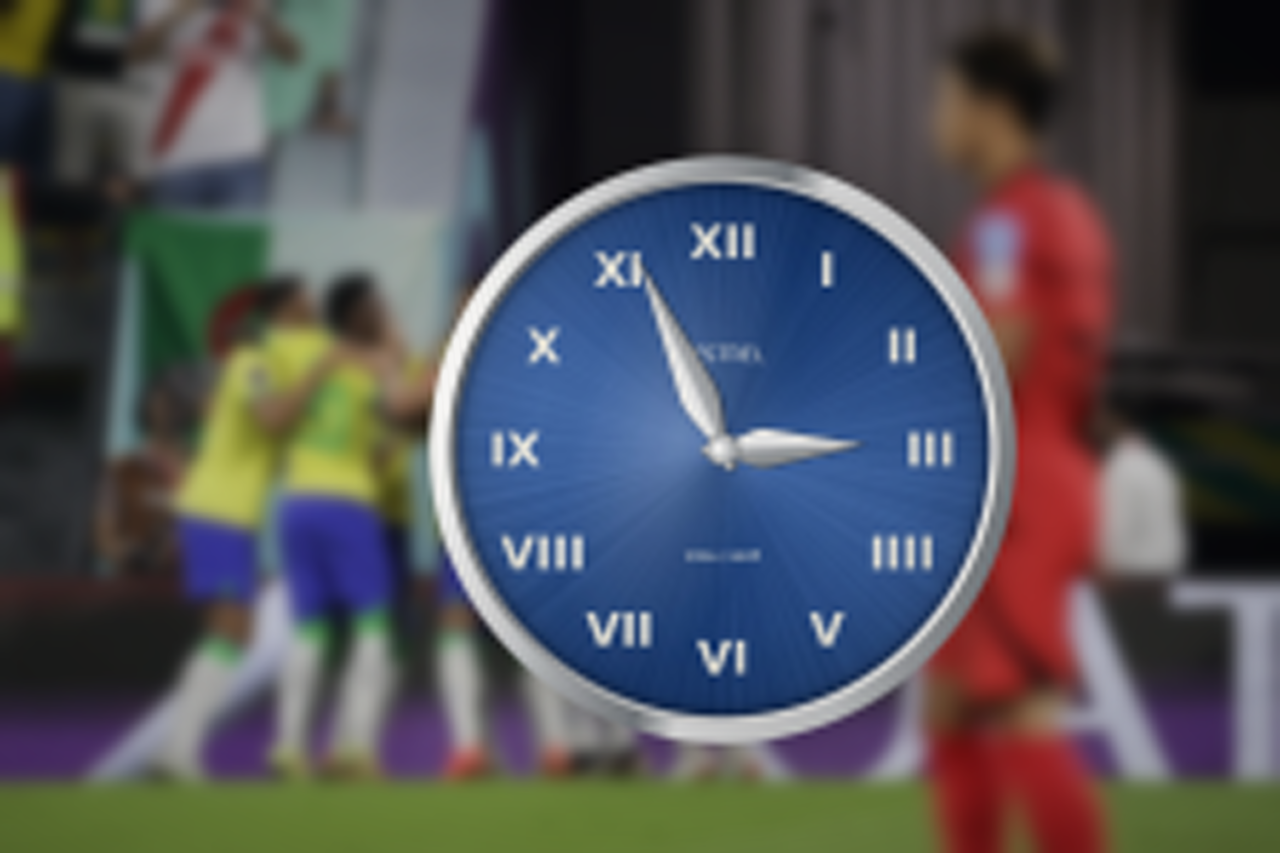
2h56
